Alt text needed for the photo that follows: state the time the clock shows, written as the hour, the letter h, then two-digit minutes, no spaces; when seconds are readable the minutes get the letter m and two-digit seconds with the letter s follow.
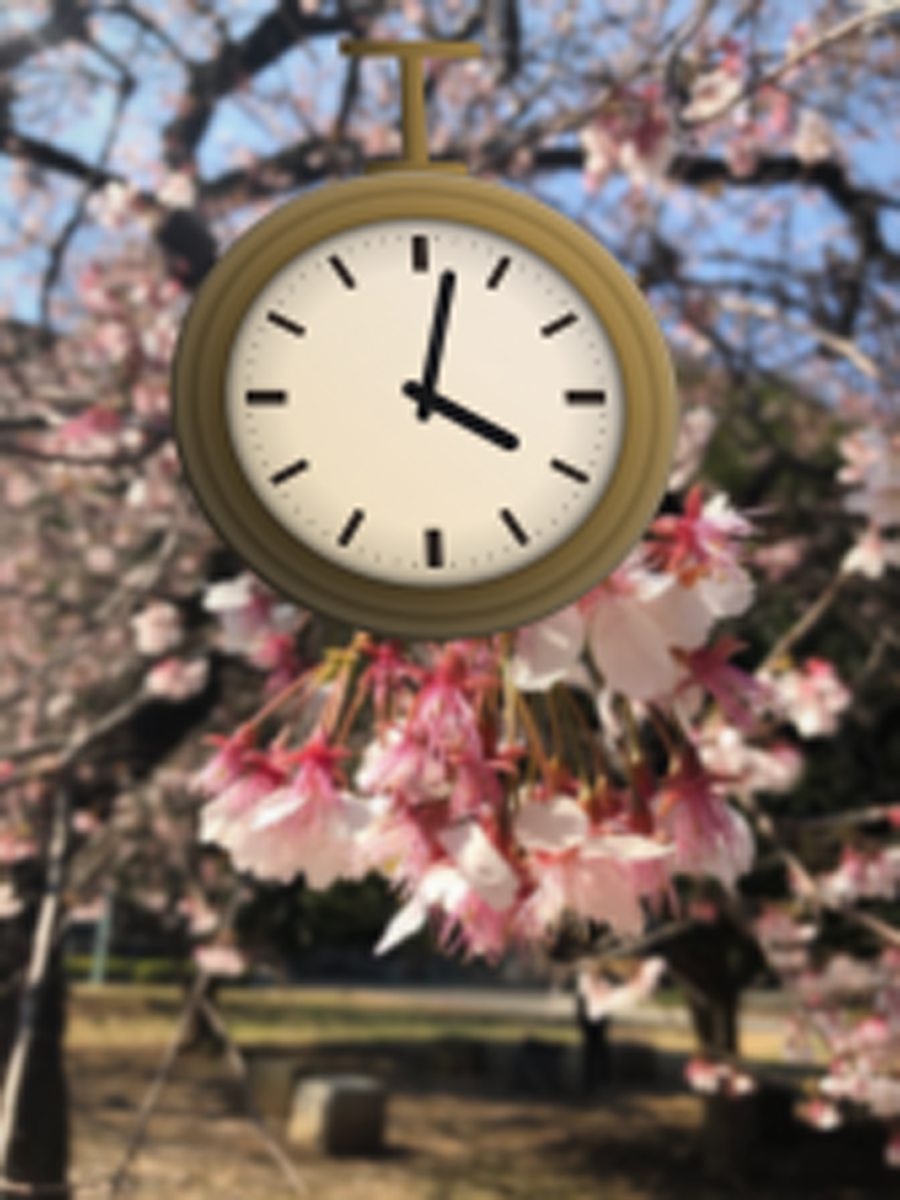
4h02
